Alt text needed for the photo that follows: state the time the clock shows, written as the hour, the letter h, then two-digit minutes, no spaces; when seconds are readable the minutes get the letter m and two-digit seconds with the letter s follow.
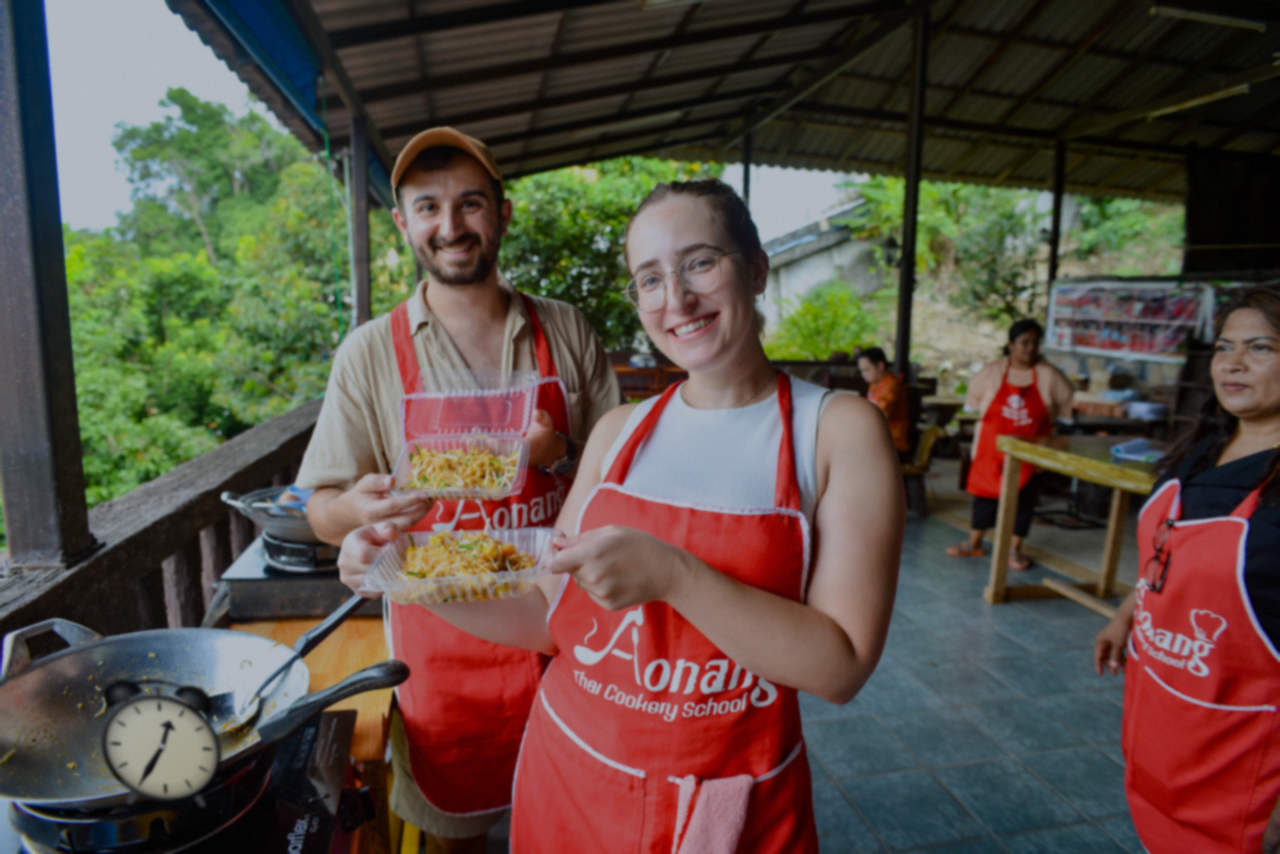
12h35
